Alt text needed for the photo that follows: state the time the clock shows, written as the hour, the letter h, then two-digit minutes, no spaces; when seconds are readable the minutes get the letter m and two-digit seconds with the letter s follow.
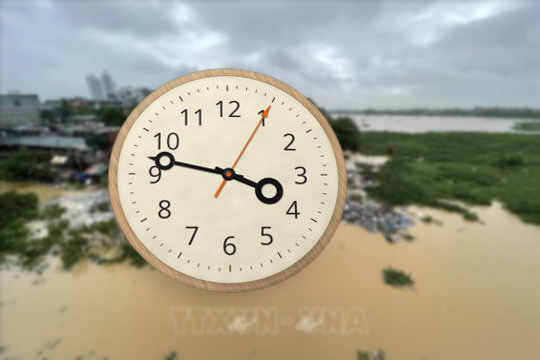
3h47m05s
